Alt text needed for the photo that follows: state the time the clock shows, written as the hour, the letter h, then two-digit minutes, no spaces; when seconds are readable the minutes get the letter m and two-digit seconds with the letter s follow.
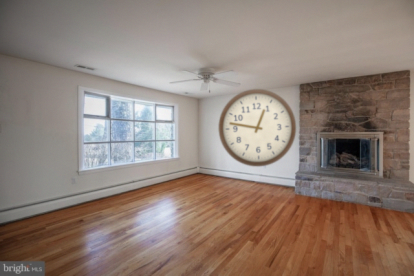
12h47
